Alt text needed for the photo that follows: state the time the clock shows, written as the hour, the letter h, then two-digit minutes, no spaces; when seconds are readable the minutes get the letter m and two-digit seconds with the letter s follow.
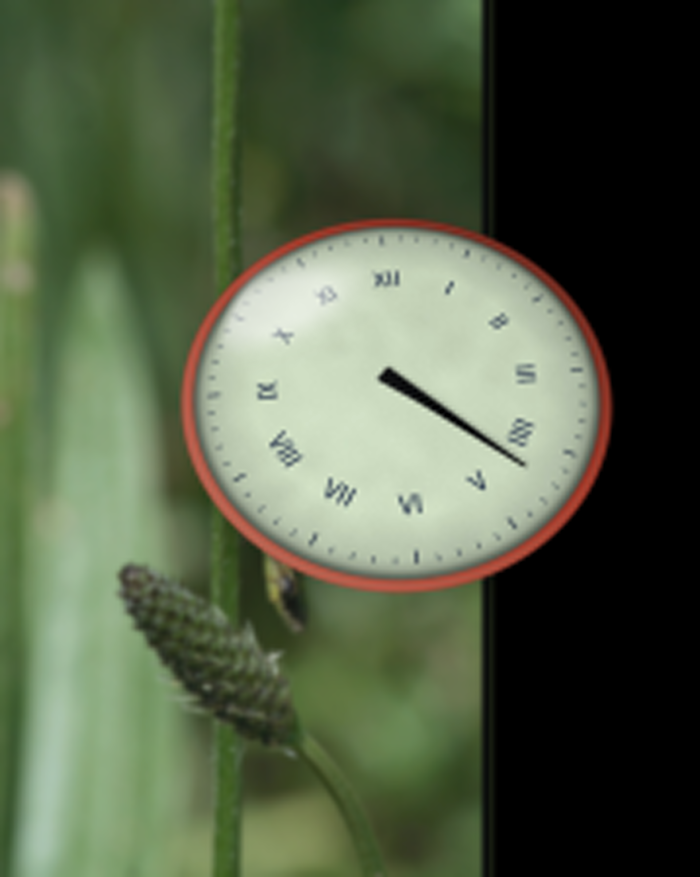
4h22
